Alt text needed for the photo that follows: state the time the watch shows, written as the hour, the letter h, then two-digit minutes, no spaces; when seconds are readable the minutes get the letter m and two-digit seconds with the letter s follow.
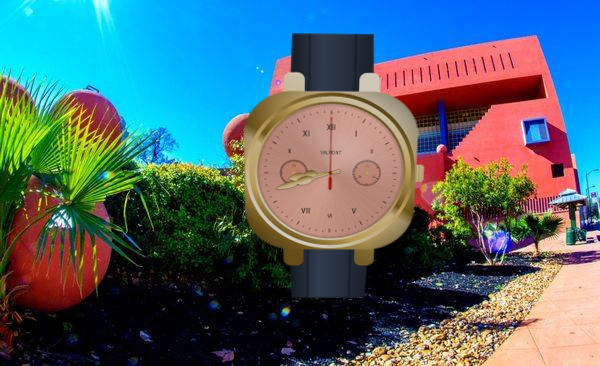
8h42
